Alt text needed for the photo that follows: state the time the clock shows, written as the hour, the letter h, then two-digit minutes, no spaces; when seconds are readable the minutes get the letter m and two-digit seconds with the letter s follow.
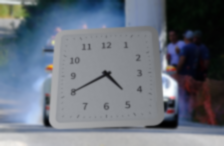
4h40
